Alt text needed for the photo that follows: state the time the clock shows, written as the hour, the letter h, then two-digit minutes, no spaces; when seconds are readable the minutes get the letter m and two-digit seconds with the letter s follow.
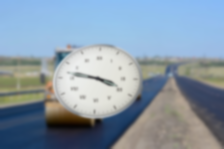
3h47
